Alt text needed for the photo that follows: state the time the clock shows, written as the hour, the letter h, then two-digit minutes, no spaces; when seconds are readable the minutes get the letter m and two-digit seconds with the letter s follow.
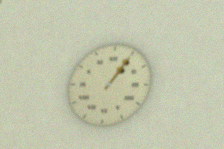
1h05
